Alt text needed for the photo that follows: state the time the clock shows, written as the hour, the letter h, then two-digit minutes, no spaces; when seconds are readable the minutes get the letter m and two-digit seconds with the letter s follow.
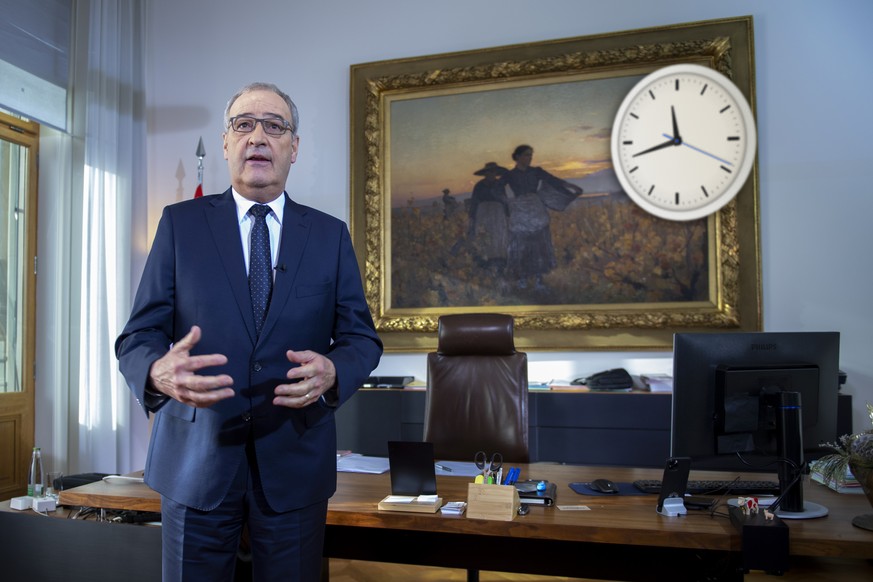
11h42m19s
